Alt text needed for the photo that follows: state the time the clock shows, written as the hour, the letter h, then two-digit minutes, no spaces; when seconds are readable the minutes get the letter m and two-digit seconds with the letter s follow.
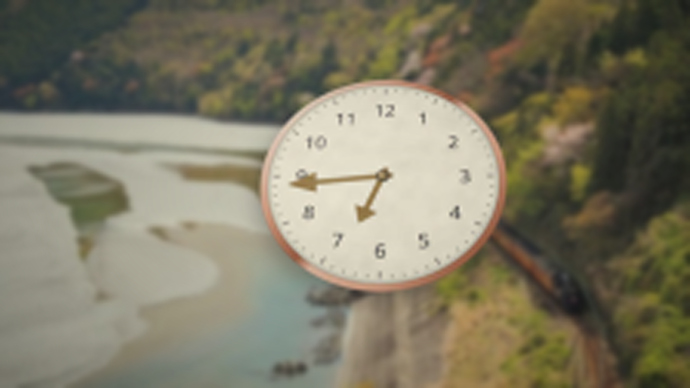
6h44
